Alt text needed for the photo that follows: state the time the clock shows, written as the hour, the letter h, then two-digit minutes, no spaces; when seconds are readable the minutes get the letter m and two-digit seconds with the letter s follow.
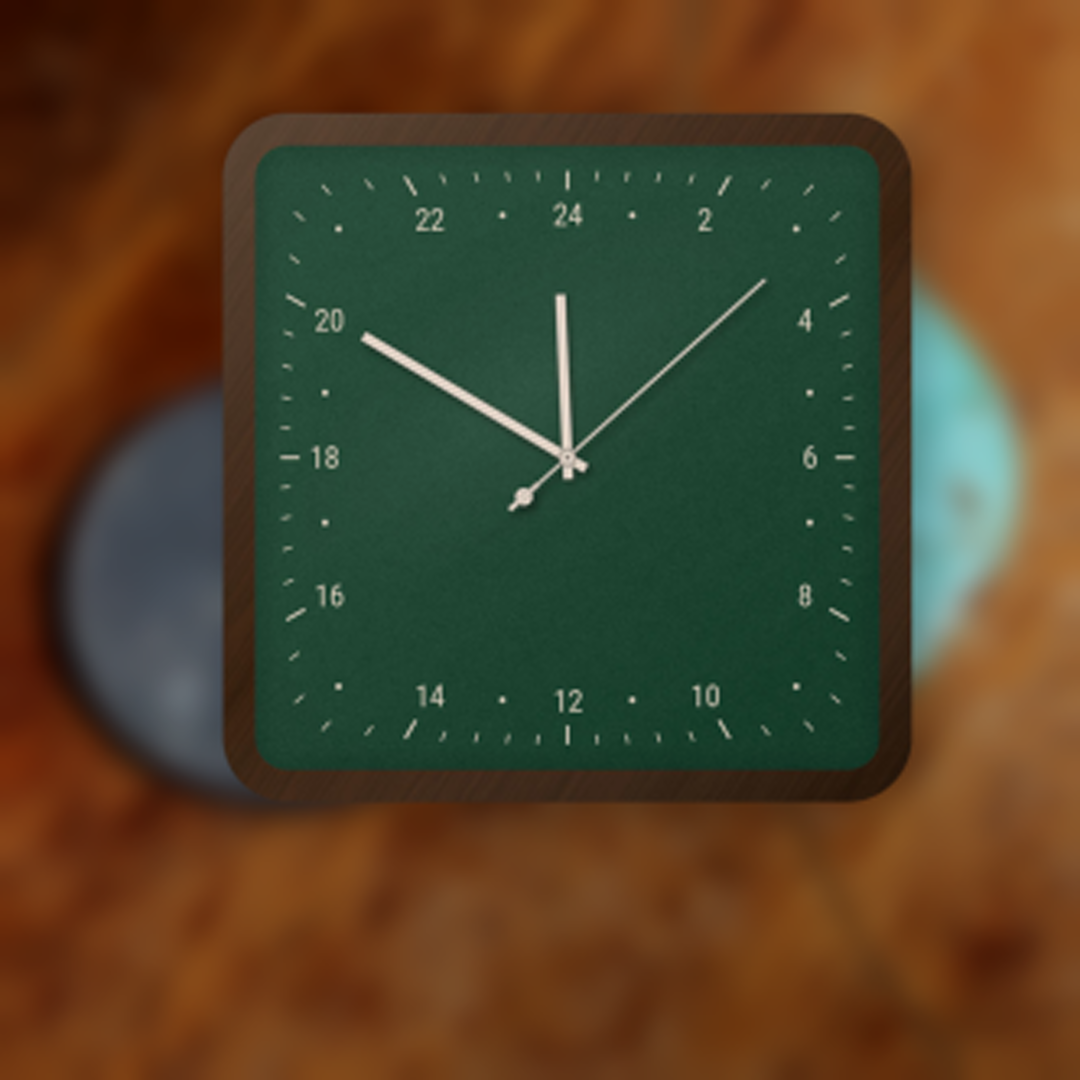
23h50m08s
